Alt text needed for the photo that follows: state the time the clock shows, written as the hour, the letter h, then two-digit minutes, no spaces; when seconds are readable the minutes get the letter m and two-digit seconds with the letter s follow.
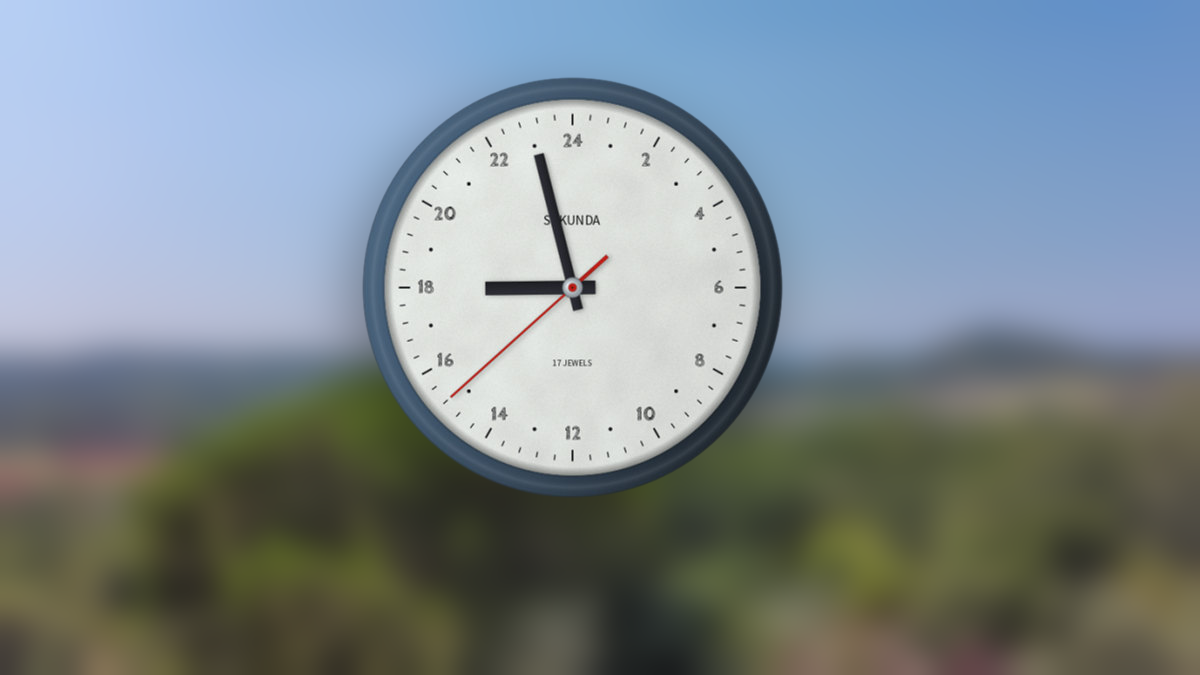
17h57m38s
